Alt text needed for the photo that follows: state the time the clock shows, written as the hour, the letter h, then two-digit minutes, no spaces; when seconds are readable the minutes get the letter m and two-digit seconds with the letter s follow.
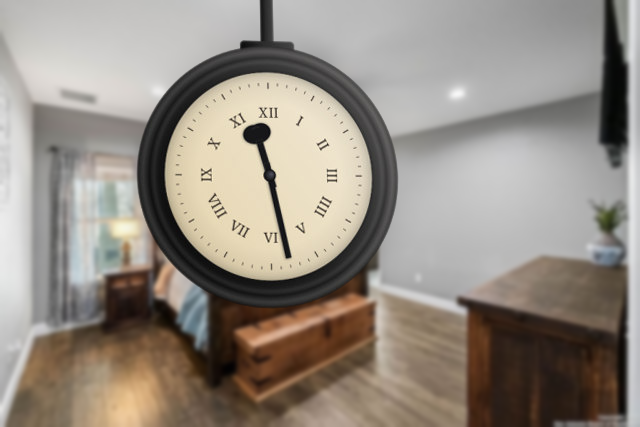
11h28
